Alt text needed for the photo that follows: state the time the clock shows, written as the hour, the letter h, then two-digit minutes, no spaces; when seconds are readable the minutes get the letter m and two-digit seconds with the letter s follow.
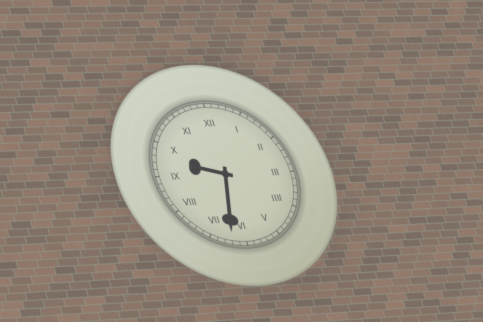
9h32
